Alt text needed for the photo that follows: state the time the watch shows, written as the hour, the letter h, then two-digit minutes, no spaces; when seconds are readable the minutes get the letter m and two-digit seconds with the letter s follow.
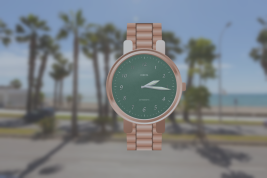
2h16
